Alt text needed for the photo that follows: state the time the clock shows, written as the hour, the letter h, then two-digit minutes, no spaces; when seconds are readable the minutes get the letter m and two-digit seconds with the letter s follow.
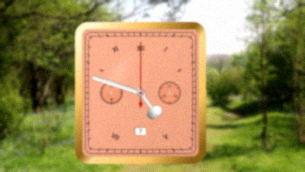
4h48
